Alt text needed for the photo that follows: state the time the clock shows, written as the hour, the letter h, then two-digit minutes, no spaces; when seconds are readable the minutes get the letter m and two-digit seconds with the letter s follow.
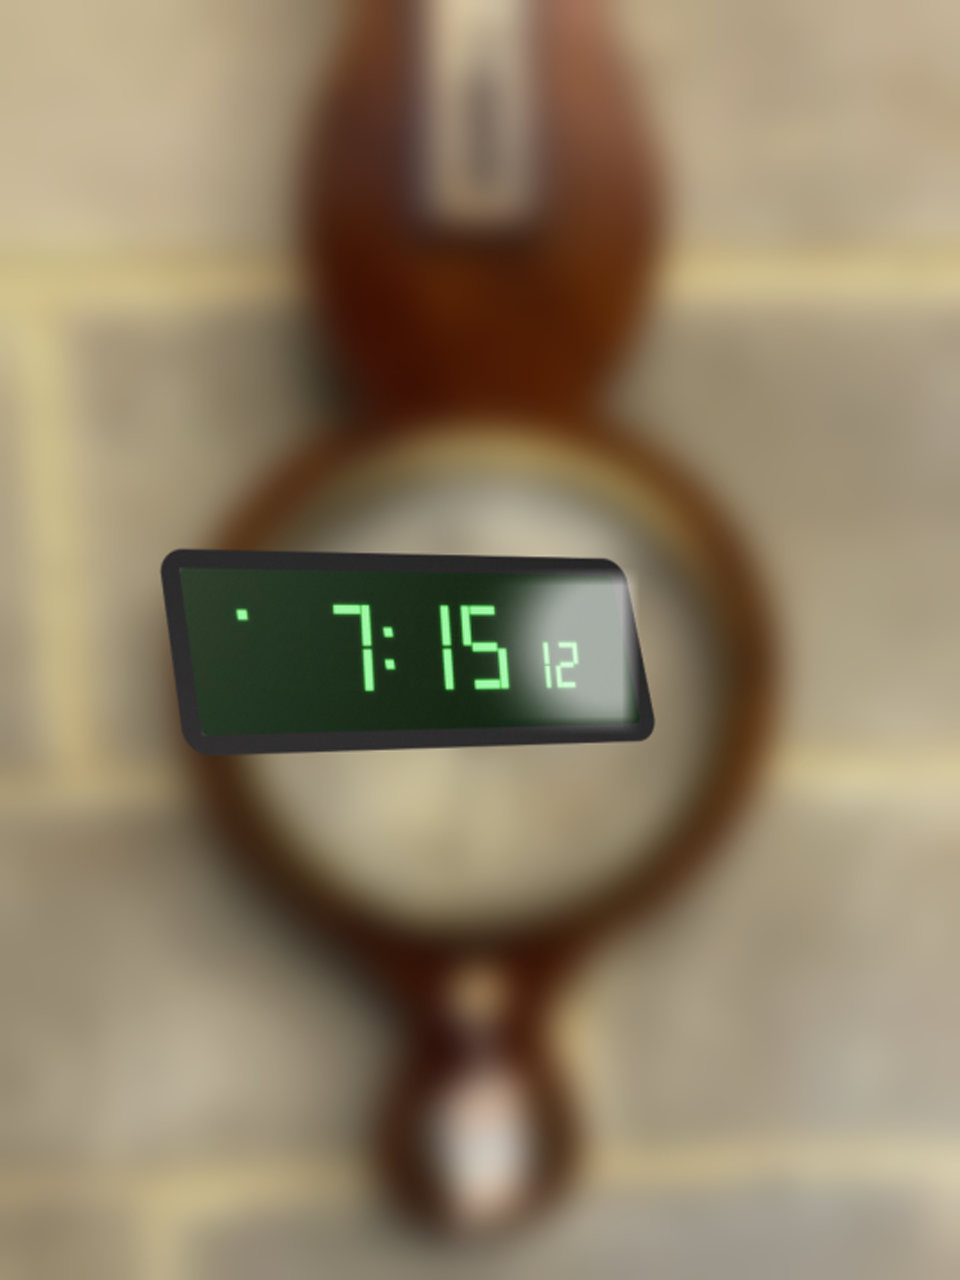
7h15m12s
